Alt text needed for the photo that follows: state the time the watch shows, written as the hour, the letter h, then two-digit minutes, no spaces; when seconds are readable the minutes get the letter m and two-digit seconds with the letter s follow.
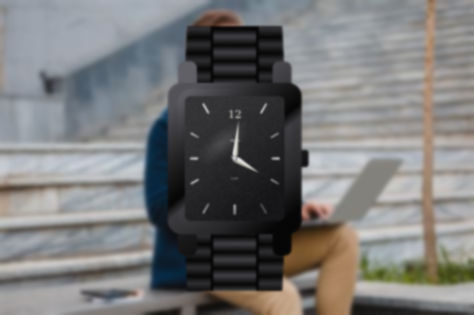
4h01
